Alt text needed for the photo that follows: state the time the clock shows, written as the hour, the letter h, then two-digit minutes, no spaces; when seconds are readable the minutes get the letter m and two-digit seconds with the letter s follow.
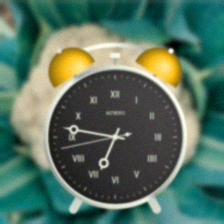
6h46m43s
